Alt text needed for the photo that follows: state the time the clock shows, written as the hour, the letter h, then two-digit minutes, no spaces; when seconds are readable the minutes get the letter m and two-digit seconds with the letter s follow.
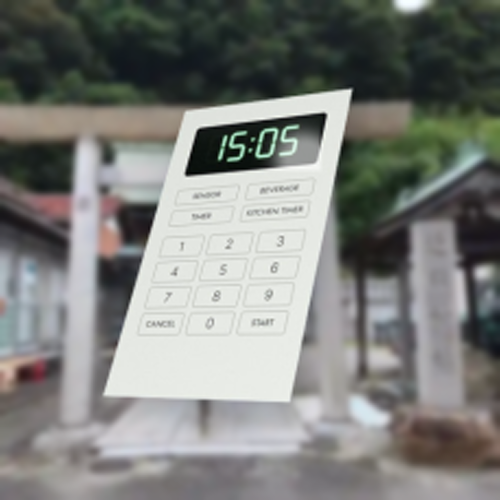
15h05
